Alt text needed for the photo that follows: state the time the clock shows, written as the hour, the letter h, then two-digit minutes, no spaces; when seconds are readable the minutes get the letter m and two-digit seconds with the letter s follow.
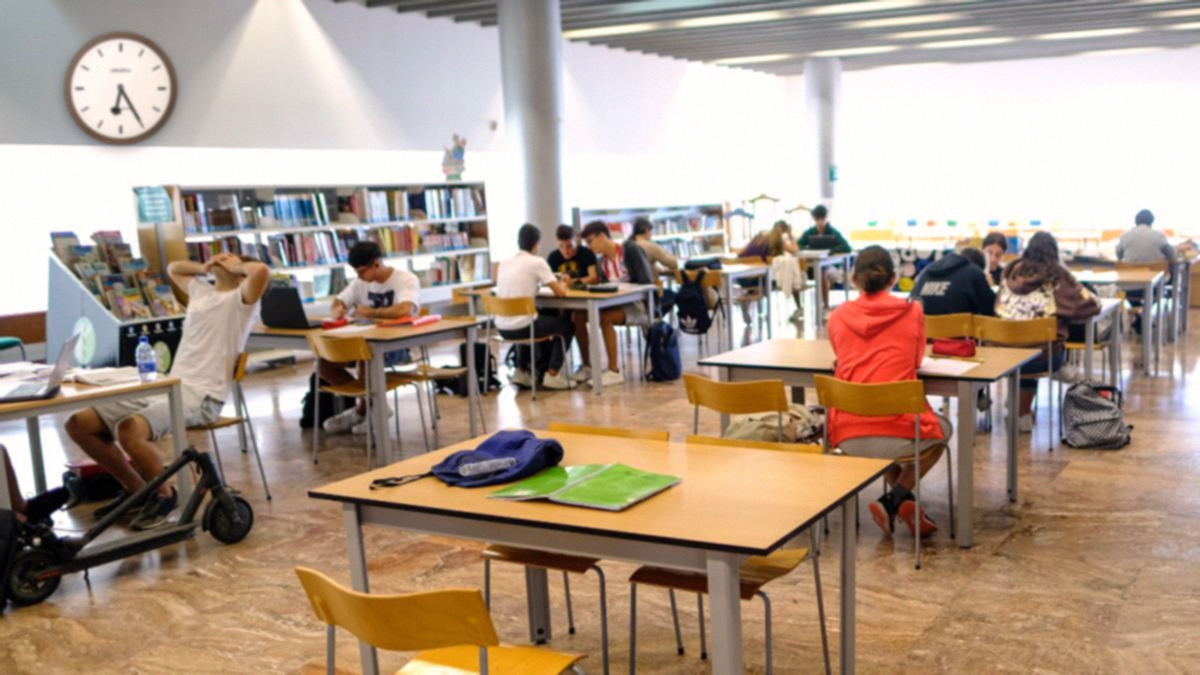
6h25
